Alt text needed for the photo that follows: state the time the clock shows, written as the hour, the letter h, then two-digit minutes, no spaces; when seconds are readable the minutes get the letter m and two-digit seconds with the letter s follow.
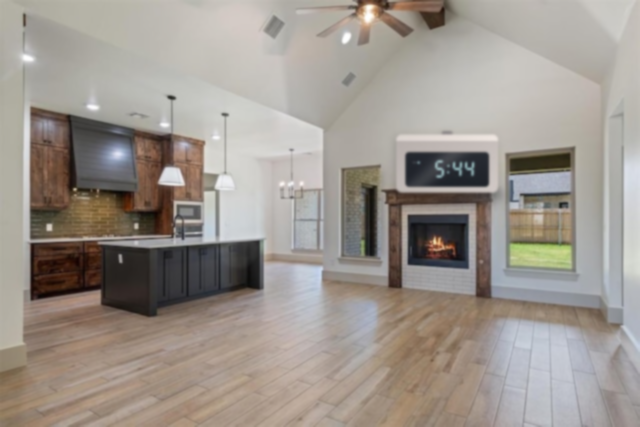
5h44
